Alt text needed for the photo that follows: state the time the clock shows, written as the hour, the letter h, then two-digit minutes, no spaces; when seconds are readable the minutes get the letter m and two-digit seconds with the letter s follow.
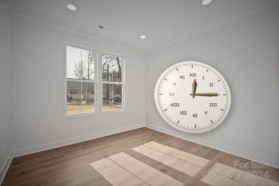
12h15
